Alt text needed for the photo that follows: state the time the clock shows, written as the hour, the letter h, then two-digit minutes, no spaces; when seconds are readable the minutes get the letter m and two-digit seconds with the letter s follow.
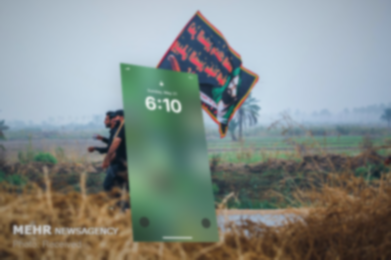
6h10
